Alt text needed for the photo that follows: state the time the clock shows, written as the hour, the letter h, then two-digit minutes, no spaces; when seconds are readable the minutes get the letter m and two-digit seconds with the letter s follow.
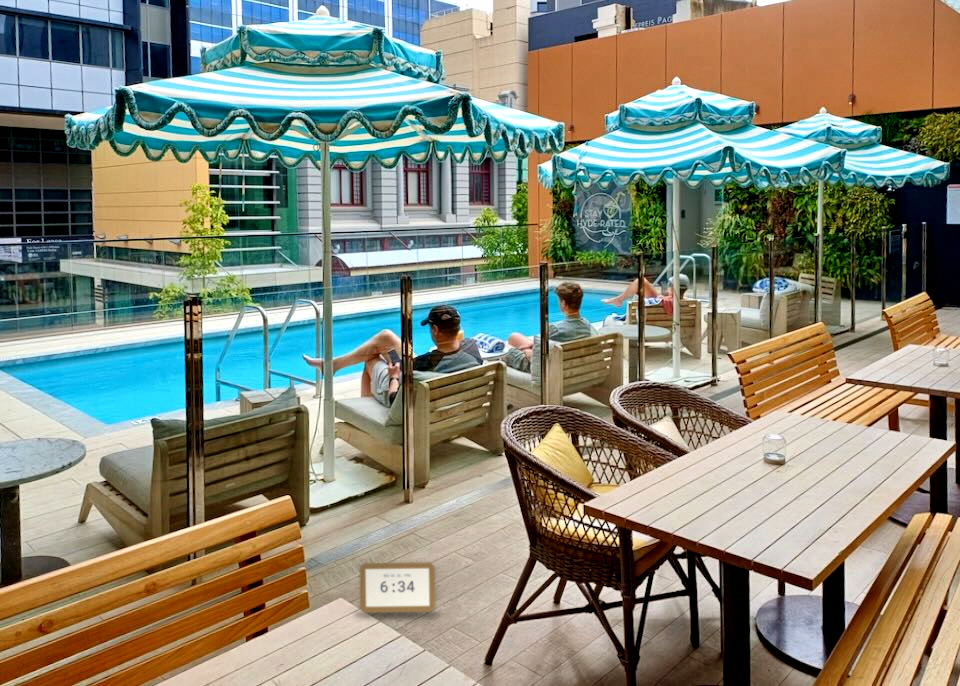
6h34
